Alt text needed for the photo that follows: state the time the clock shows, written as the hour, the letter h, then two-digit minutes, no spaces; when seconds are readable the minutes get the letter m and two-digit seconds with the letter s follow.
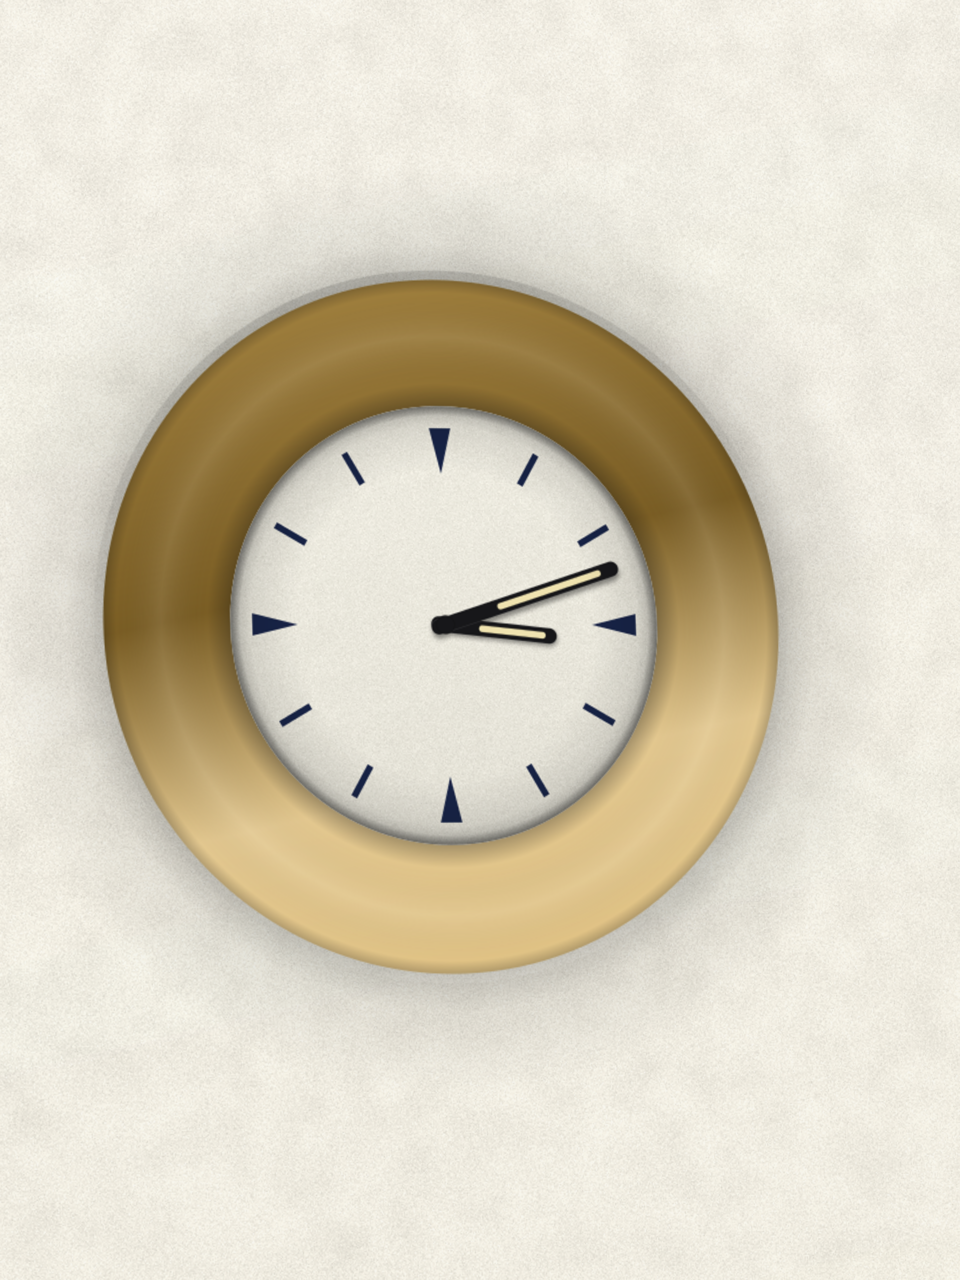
3h12
